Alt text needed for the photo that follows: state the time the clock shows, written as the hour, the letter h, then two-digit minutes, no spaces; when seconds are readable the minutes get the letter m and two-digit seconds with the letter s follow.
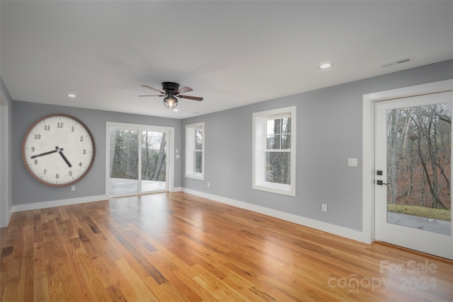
4h42
